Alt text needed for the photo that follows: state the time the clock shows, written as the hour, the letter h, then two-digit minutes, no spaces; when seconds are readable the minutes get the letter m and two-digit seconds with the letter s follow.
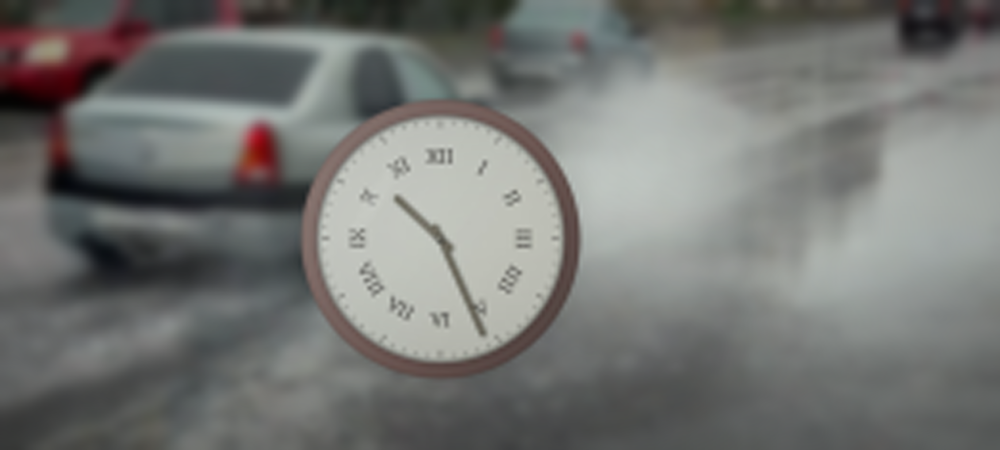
10h26
